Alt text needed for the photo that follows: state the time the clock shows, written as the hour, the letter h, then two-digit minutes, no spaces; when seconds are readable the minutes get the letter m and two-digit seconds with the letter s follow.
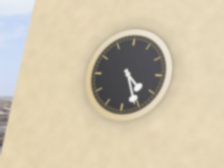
4h26
